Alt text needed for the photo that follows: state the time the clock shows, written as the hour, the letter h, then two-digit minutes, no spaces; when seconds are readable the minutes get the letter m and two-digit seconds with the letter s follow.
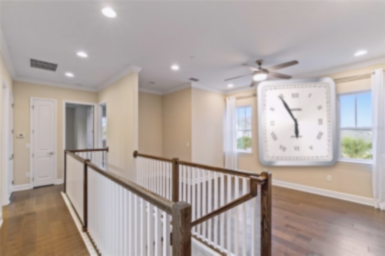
5h55
